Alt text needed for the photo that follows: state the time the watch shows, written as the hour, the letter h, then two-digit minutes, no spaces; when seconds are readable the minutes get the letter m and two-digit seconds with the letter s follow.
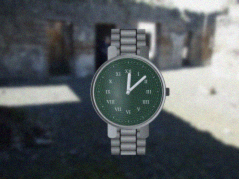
12h08
